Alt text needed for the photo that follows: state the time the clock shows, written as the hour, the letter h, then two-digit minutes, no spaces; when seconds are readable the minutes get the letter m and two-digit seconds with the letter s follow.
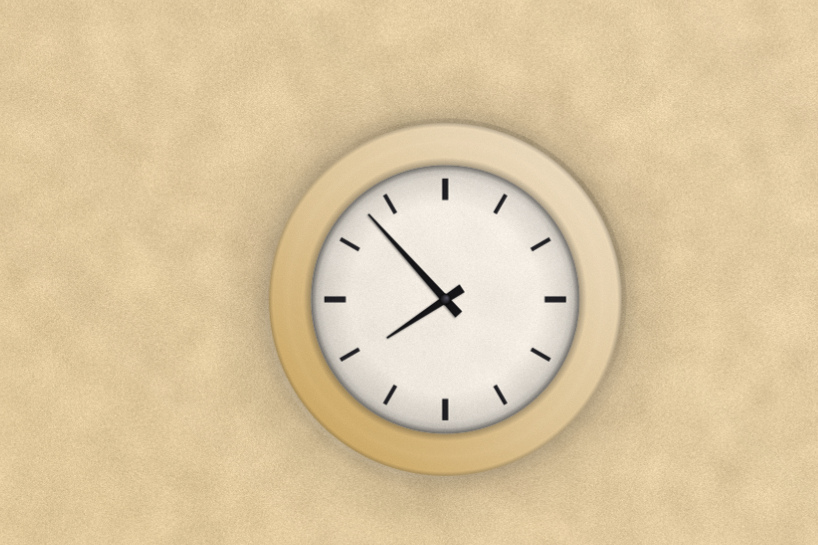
7h53
